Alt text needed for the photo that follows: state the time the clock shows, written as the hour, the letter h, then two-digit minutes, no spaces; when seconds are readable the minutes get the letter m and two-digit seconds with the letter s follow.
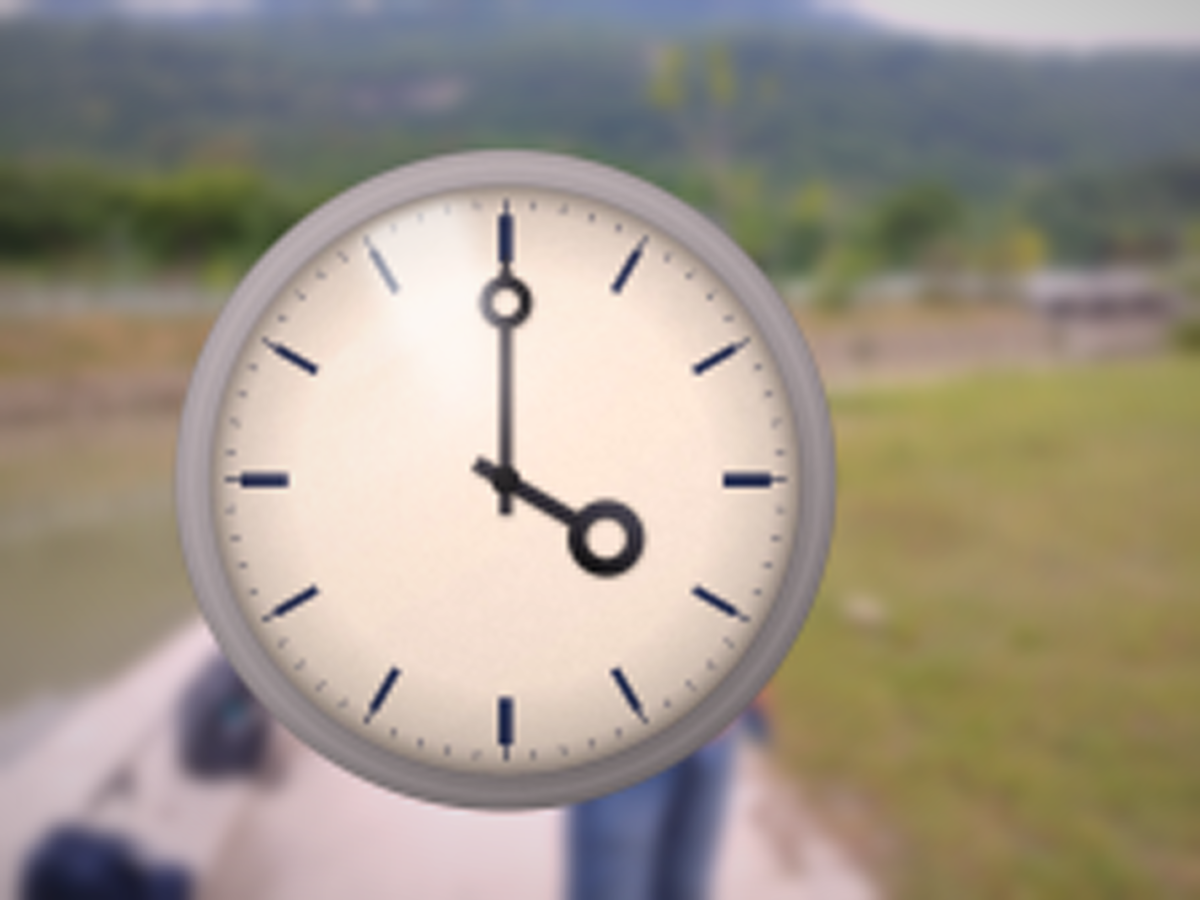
4h00
